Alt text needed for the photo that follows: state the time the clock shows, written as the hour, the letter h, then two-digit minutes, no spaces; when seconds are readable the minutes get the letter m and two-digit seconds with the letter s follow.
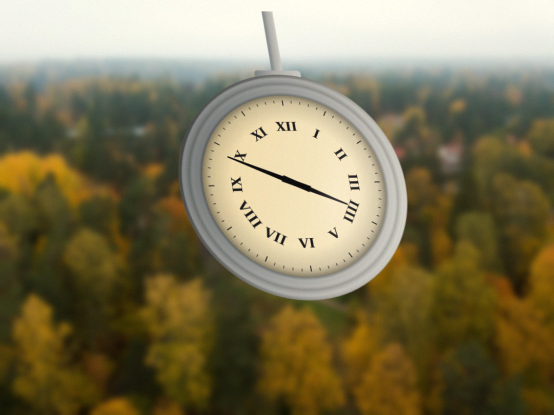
3h49
